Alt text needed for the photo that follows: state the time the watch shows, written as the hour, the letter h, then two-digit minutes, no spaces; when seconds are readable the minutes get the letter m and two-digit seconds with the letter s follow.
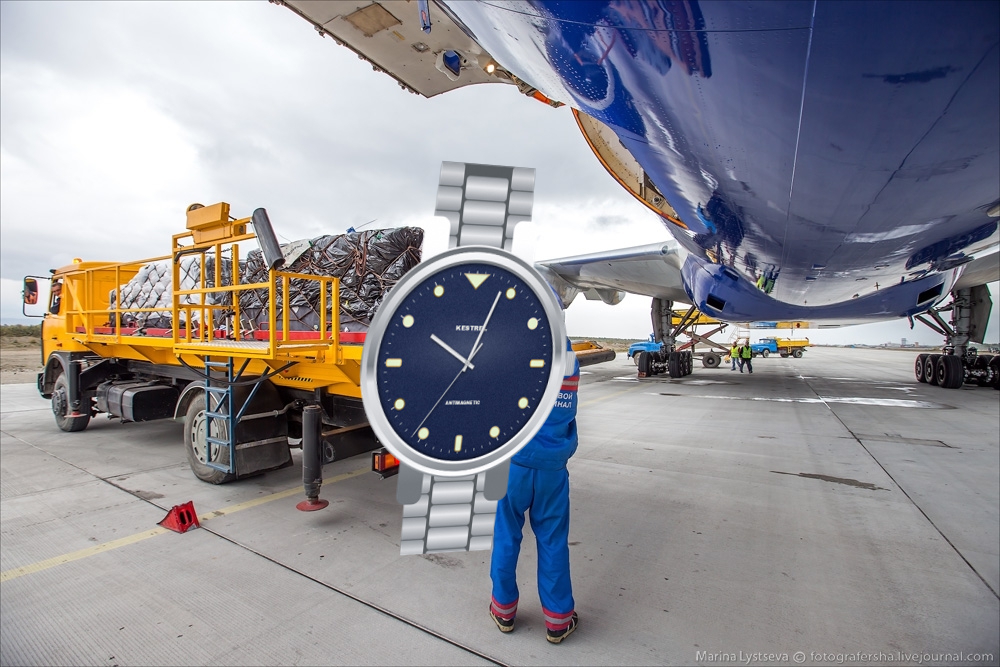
10h03m36s
